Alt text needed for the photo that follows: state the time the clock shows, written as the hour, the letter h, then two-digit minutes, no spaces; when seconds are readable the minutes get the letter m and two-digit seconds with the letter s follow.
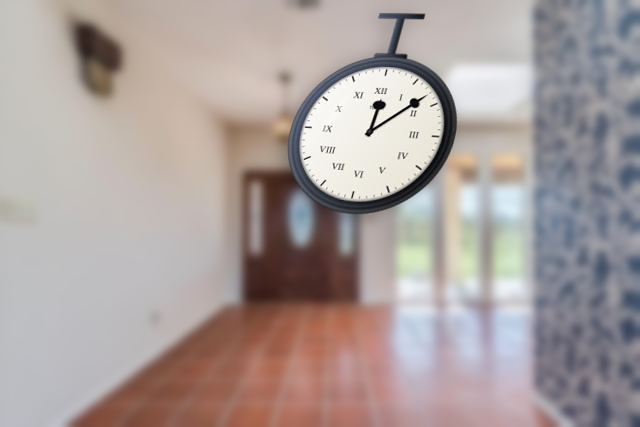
12h08
